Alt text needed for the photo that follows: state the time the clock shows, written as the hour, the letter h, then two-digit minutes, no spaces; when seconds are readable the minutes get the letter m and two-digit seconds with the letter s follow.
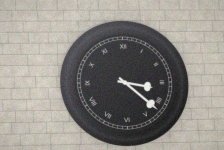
3h22
